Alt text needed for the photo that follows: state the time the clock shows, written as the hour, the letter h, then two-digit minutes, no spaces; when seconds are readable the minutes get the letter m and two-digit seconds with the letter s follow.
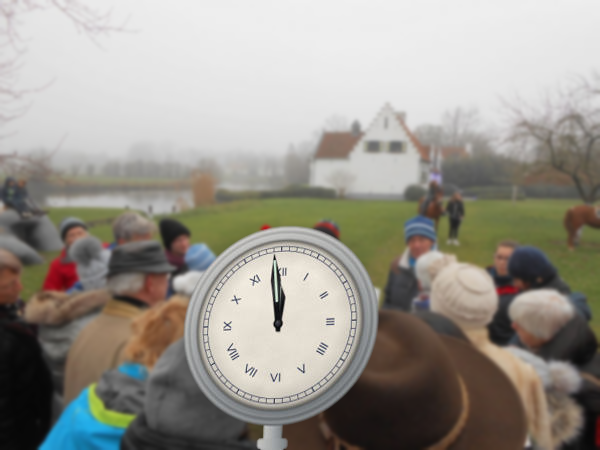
11h59
